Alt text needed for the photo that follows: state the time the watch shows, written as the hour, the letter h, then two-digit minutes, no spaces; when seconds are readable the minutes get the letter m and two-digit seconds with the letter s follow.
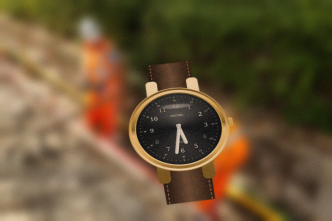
5h32
